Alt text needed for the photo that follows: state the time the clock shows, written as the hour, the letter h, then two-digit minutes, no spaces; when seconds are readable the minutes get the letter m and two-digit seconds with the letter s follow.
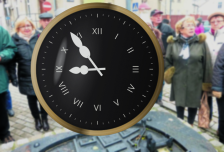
8h54
